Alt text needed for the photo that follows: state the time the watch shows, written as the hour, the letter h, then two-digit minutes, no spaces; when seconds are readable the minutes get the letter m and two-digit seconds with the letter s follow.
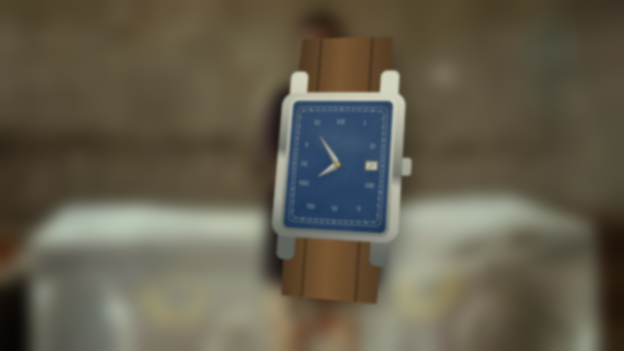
7h54
